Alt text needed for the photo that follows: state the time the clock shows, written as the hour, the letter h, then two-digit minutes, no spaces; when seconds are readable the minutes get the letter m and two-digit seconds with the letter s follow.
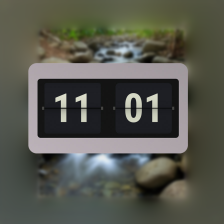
11h01
